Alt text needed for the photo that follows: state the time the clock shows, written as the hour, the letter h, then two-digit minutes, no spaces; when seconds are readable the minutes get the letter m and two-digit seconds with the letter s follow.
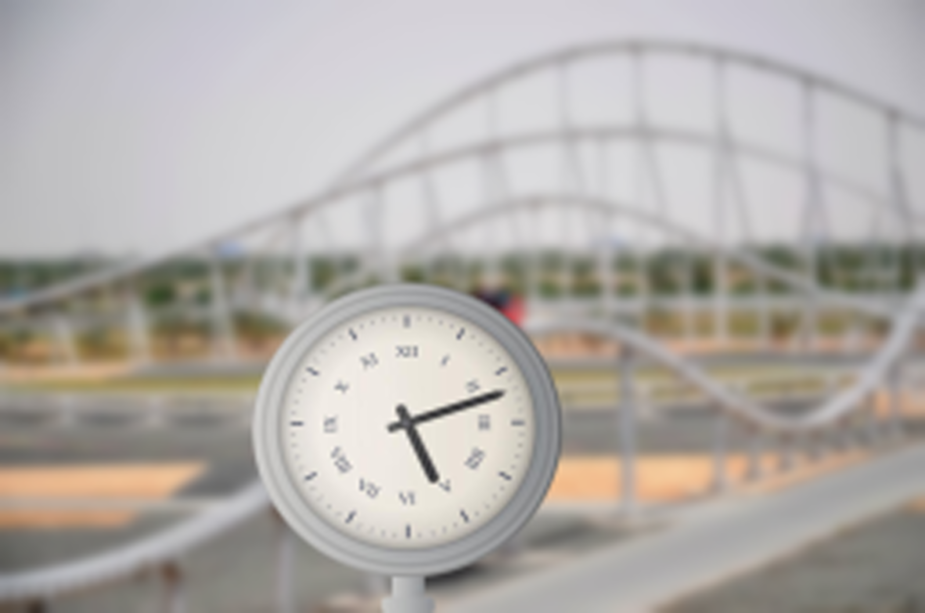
5h12
